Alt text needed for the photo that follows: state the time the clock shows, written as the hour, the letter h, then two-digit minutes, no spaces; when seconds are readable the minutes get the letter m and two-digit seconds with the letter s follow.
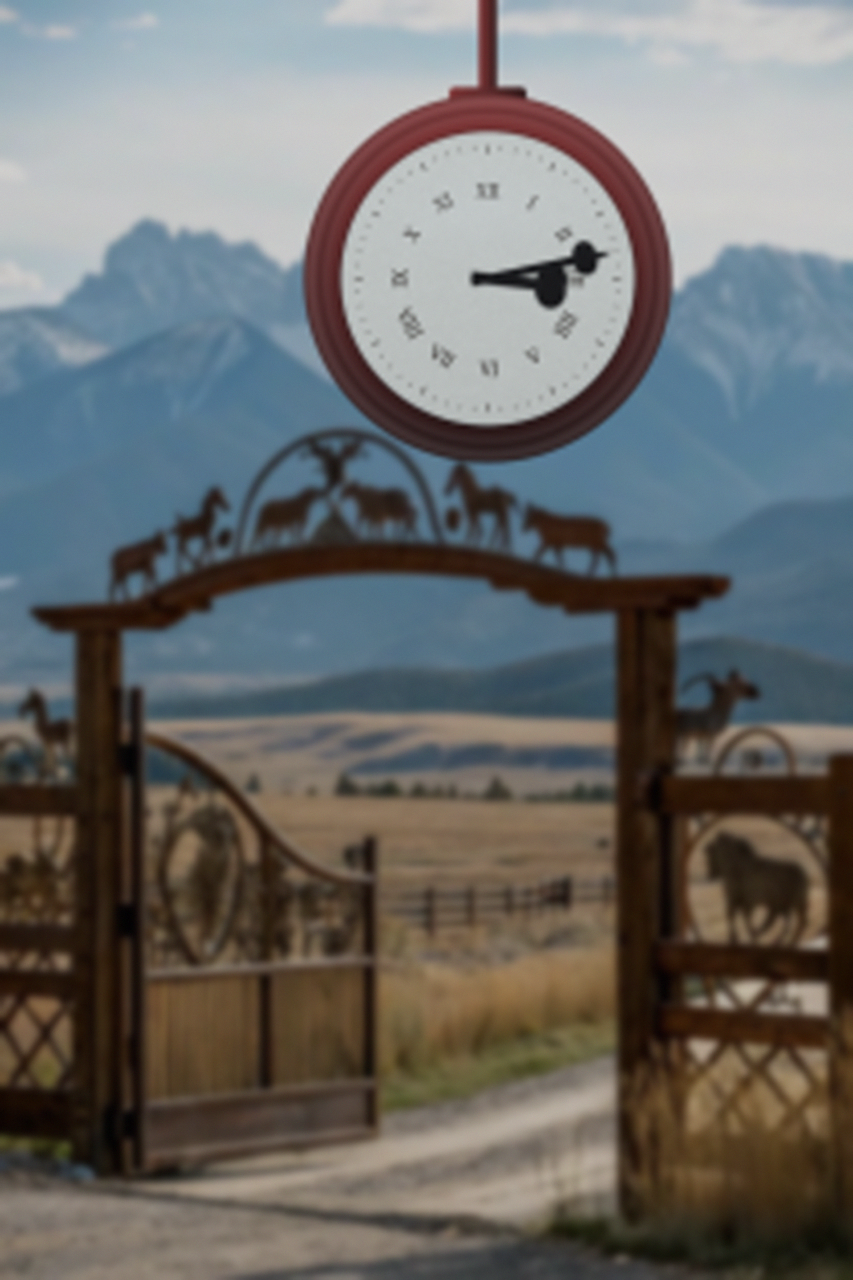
3h13
